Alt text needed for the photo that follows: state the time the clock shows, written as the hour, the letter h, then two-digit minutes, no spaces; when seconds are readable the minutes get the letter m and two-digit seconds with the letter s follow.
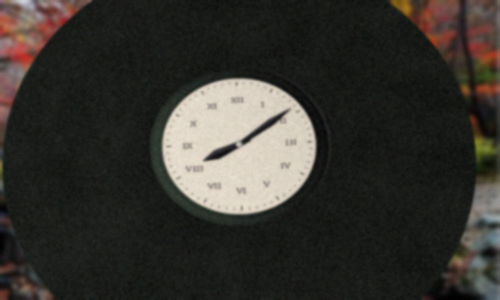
8h09
